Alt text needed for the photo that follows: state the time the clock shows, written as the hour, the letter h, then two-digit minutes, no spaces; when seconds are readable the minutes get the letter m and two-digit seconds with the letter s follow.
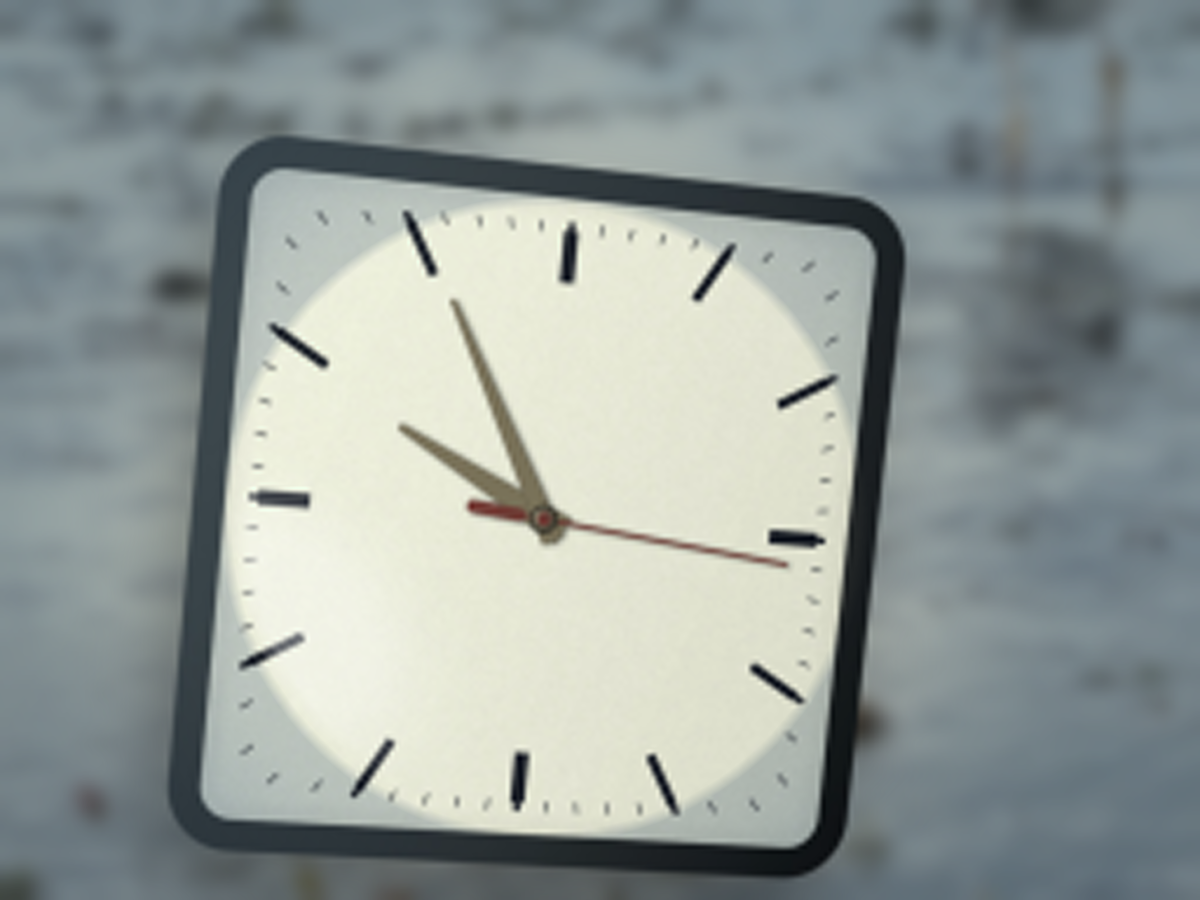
9h55m16s
